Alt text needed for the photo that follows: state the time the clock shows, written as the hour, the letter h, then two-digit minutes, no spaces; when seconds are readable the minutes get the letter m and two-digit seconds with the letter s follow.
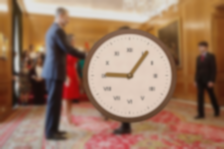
9h06
